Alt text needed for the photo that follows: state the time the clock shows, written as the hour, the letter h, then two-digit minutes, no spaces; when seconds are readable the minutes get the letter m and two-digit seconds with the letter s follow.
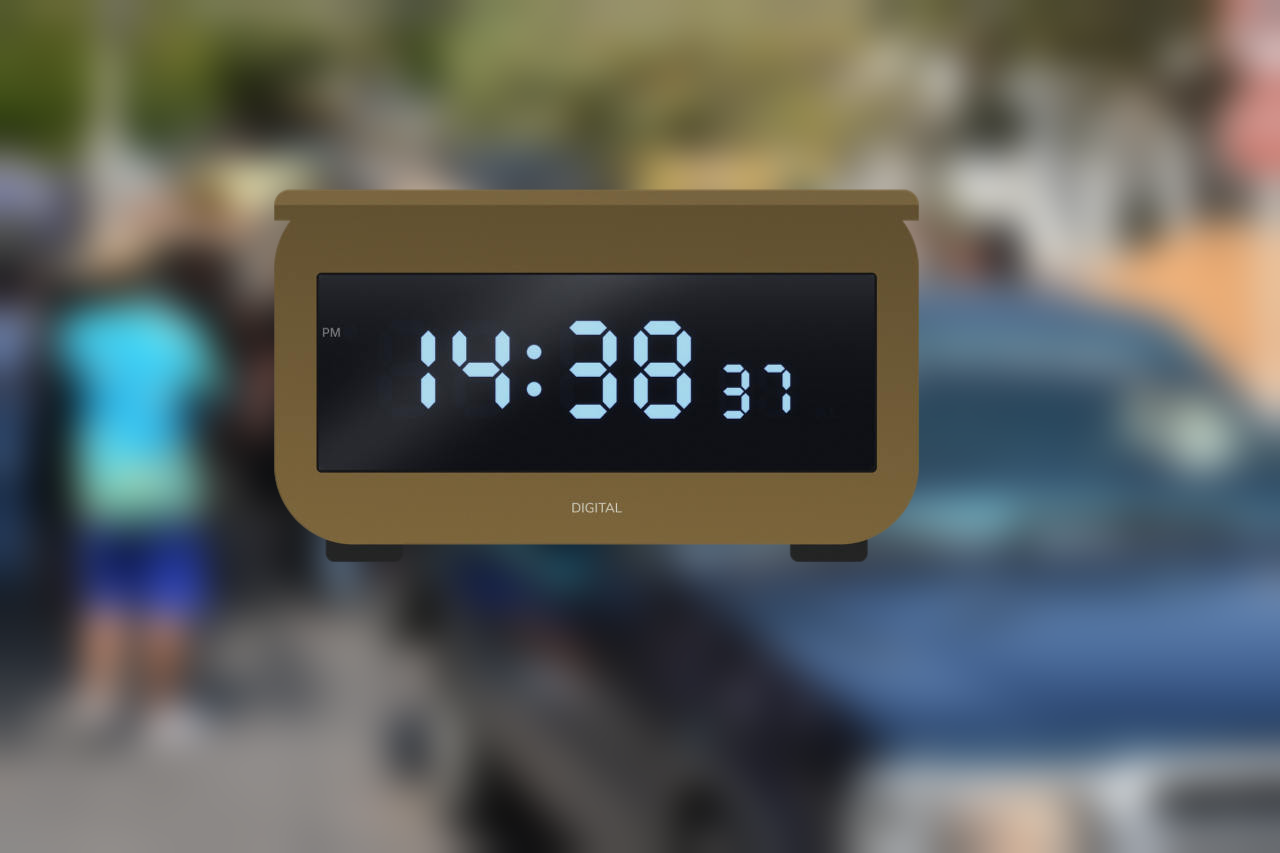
14h38m37s
